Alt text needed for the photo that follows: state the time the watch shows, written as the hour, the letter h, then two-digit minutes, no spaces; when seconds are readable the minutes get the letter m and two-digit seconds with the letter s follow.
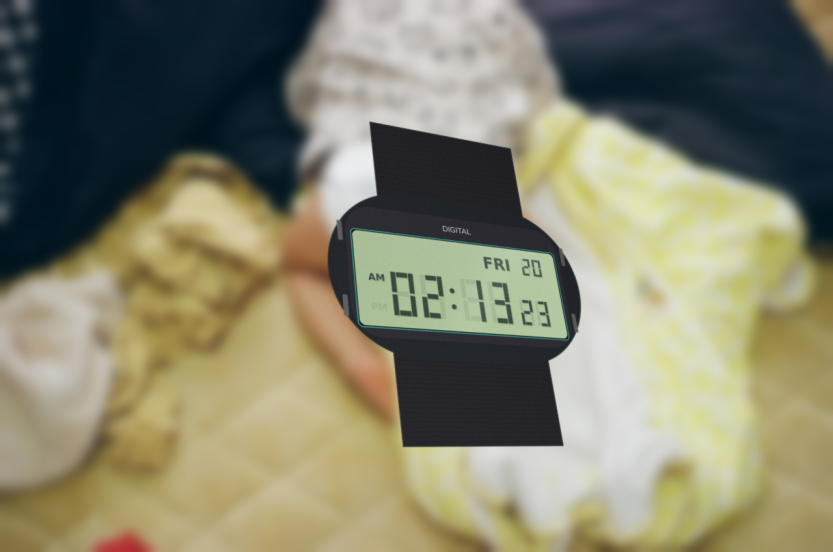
2h13m23s
